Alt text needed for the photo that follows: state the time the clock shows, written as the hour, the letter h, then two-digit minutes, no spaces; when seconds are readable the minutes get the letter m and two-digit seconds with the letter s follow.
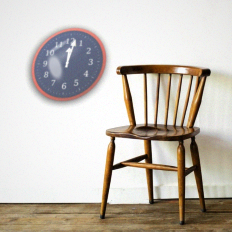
12h02
